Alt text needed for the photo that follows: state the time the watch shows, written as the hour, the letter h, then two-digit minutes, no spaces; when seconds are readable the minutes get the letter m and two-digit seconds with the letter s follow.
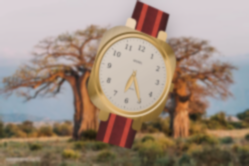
6h25
